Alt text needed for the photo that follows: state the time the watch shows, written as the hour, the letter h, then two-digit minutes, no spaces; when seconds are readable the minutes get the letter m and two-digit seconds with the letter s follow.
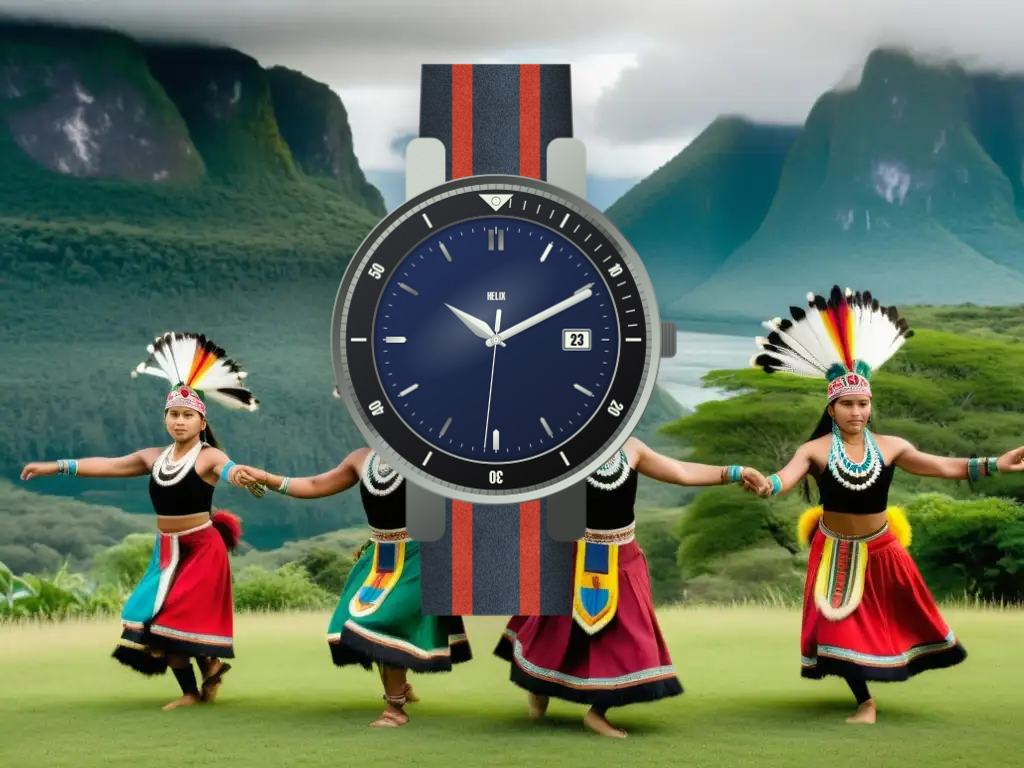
10h10m31s
